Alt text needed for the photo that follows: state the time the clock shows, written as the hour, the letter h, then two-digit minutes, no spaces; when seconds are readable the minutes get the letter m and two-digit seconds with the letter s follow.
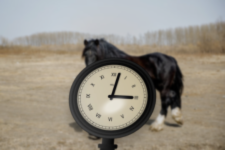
3h02
